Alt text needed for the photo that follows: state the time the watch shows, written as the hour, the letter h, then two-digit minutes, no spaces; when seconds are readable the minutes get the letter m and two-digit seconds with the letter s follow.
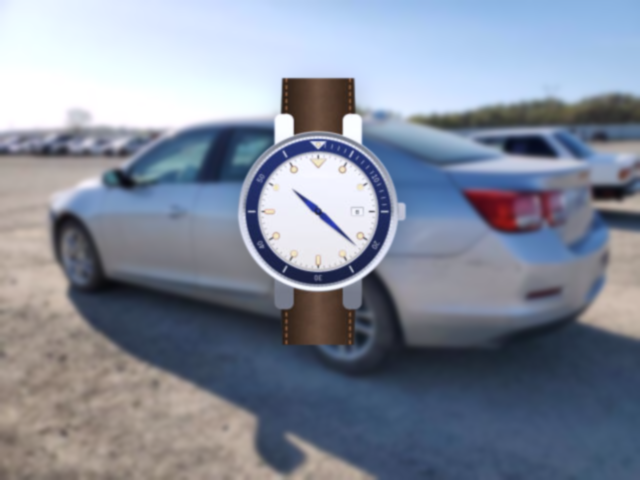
10h22
